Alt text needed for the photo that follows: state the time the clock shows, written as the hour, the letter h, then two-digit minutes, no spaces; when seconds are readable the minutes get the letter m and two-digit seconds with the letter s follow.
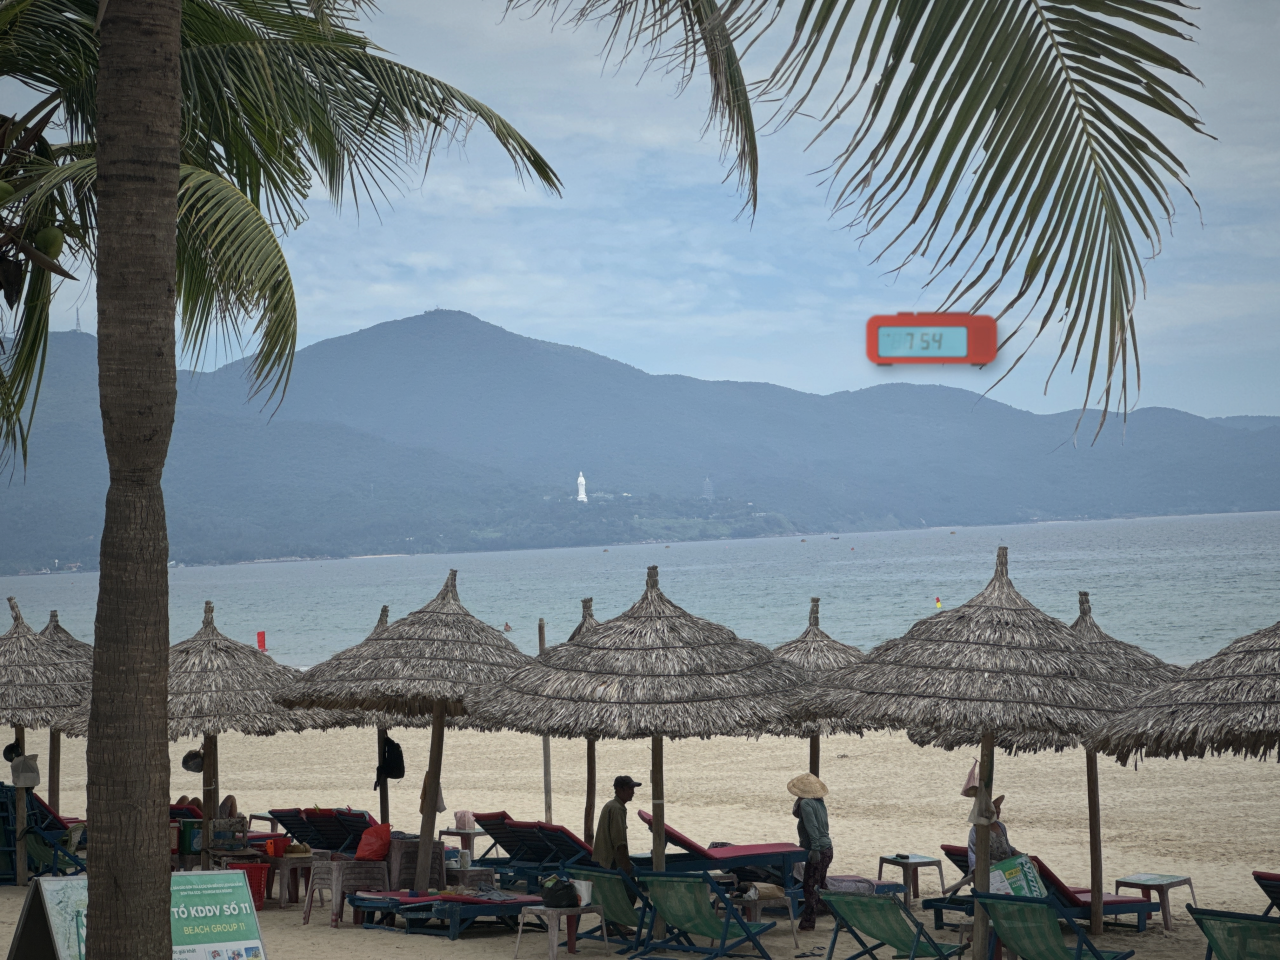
7h54
